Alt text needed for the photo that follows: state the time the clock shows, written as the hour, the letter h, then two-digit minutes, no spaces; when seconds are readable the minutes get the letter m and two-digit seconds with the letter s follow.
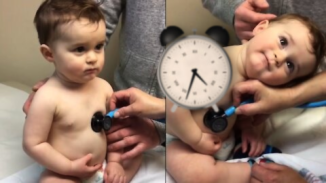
4h33
